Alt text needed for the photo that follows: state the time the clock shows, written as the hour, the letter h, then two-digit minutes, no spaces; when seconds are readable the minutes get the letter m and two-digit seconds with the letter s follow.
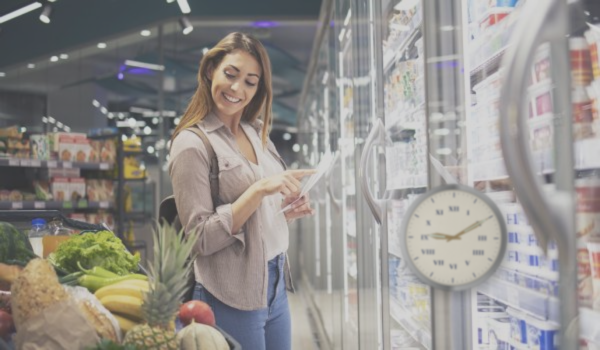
9h10
